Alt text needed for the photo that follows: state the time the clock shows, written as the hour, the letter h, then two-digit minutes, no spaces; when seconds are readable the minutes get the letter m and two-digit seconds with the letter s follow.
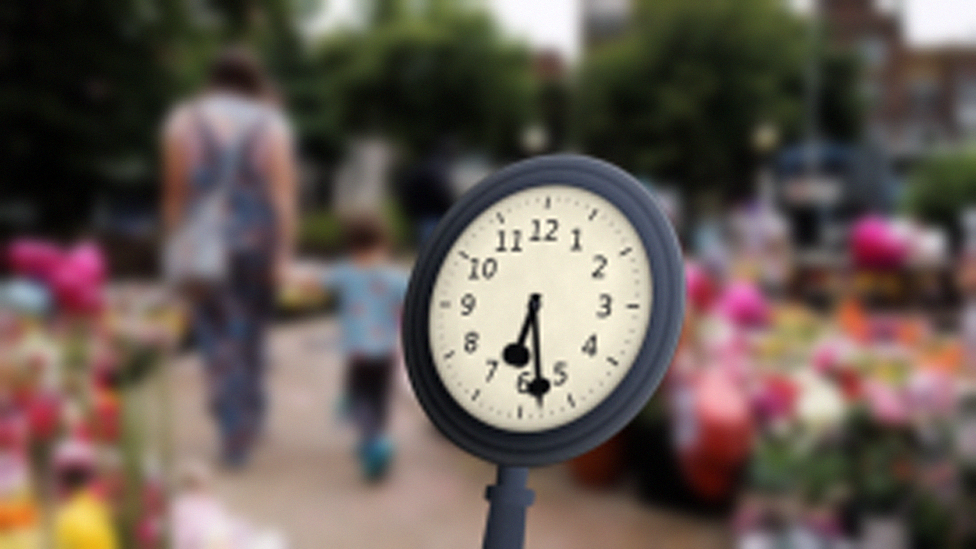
6h28
